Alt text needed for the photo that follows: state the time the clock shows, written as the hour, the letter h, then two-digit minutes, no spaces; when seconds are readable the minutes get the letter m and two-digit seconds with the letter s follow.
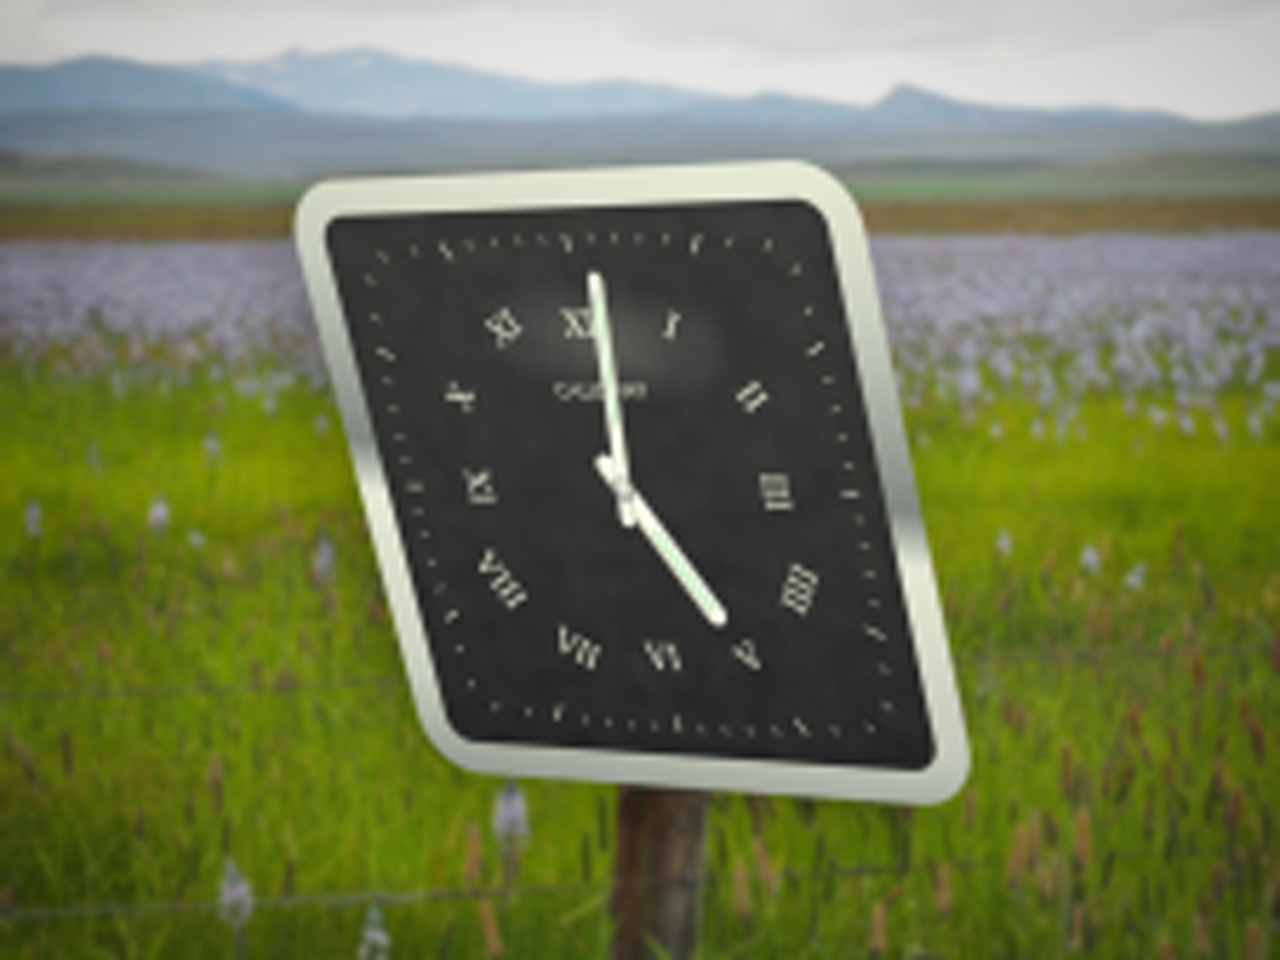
5h01
